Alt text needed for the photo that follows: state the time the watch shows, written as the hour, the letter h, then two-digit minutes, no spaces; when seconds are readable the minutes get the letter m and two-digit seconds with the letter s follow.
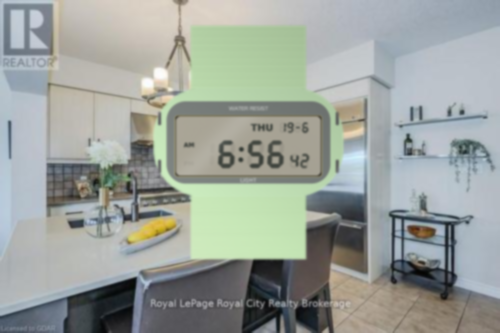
6h56m42s
